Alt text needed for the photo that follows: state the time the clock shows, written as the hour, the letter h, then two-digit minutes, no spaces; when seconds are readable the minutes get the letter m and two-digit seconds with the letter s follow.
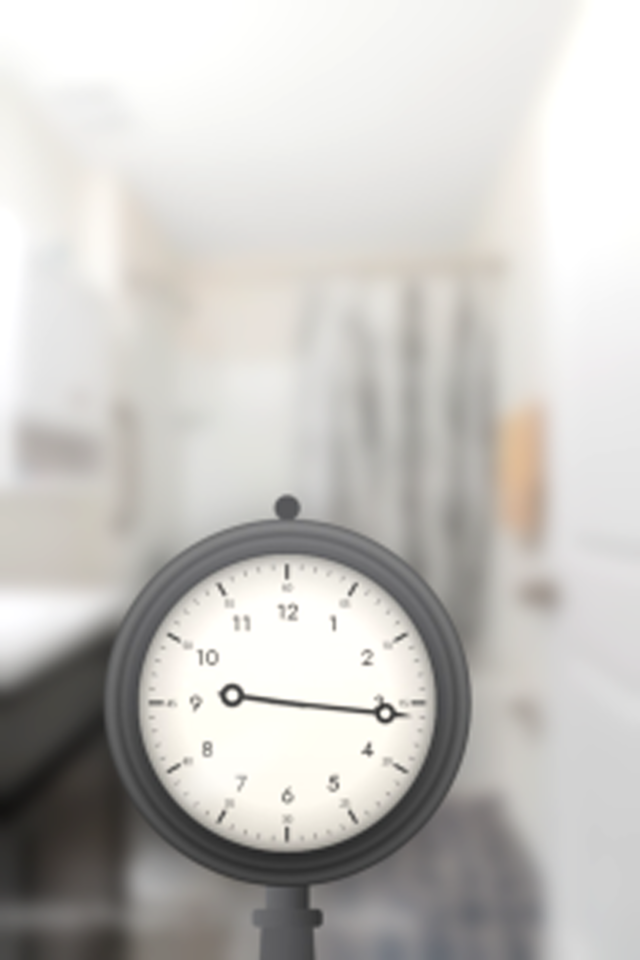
9h16
